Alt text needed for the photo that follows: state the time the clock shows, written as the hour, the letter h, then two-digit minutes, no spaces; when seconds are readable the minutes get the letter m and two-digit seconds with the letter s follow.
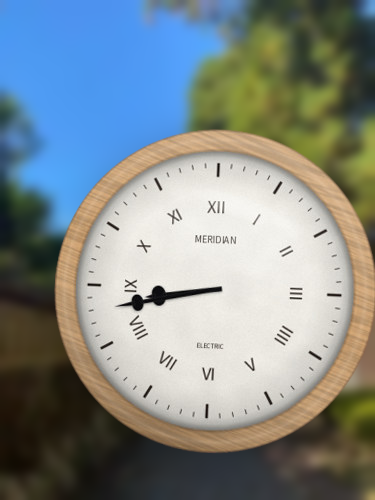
8h43
